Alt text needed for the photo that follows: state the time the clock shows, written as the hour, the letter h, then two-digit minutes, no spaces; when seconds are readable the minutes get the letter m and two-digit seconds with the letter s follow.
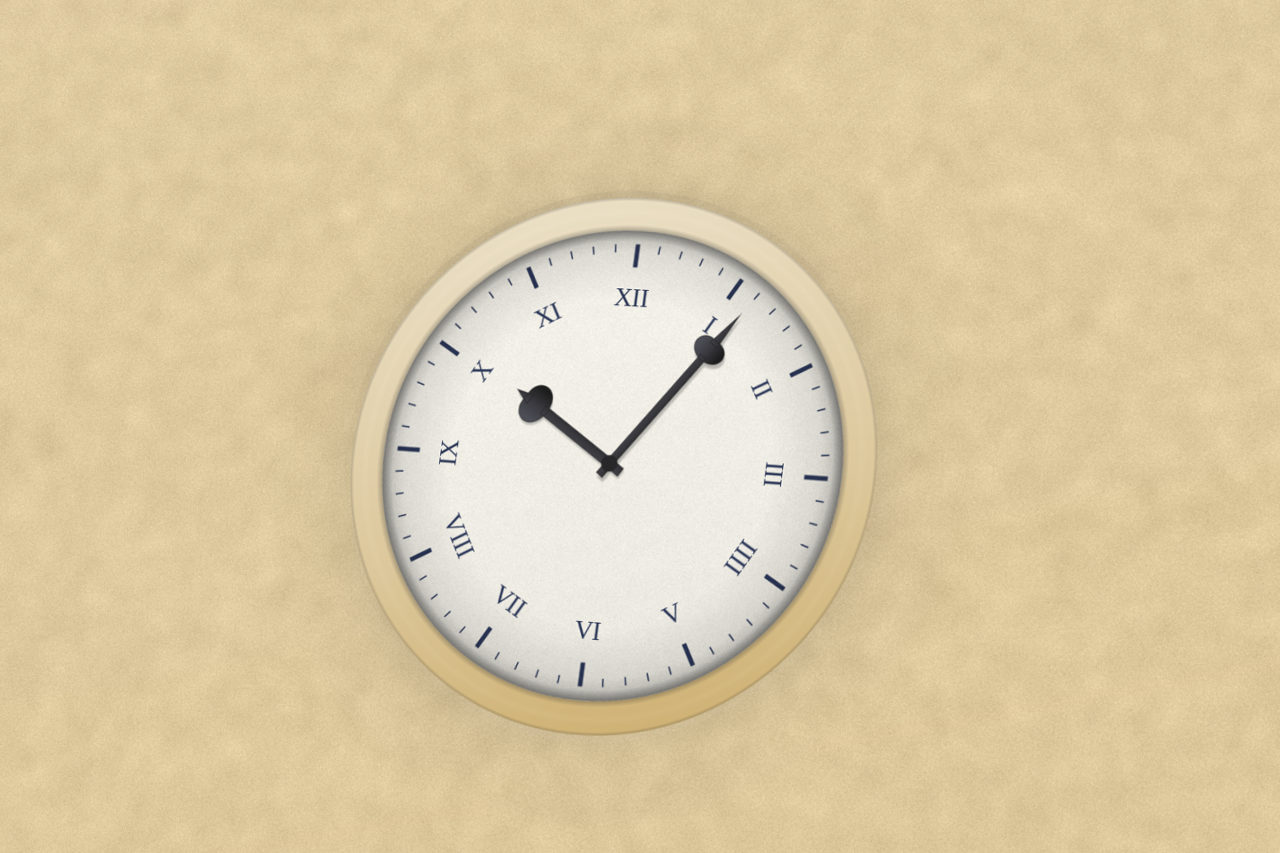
10h06
